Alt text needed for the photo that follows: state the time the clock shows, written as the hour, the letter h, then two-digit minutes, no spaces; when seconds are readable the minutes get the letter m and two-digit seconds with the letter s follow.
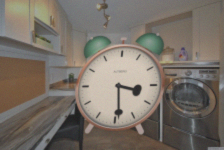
3h29
